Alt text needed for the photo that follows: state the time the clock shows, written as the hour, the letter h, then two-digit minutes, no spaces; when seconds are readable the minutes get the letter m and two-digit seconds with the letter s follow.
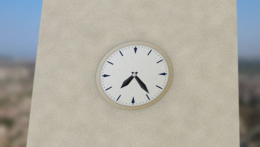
7h24
